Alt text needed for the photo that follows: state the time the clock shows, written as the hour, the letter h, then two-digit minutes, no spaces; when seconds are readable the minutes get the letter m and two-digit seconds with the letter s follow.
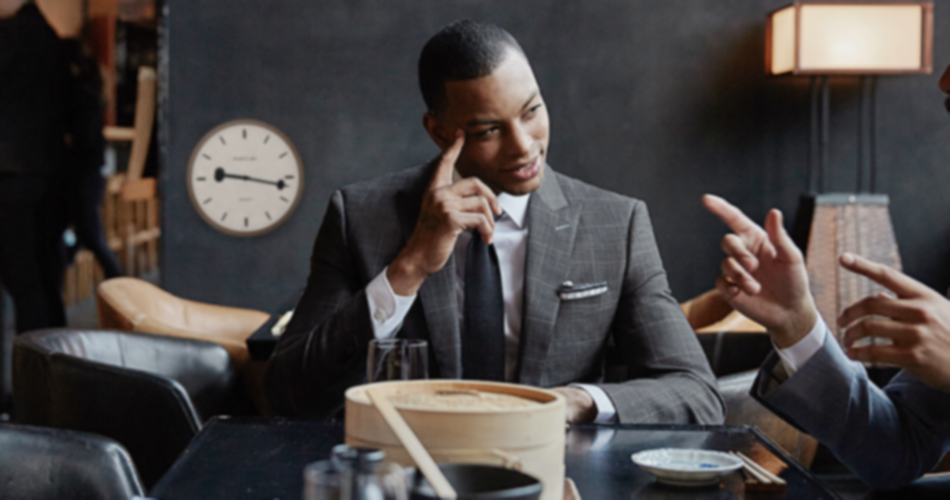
9h17
